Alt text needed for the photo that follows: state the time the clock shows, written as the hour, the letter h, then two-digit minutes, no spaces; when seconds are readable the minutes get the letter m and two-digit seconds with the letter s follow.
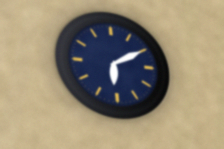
6h10
